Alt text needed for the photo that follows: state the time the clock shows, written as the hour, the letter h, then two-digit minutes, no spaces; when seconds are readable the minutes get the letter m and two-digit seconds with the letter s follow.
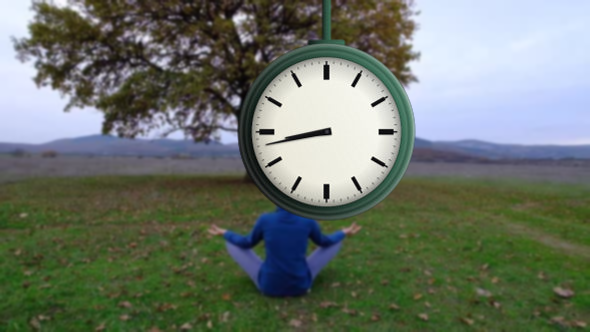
8h43
